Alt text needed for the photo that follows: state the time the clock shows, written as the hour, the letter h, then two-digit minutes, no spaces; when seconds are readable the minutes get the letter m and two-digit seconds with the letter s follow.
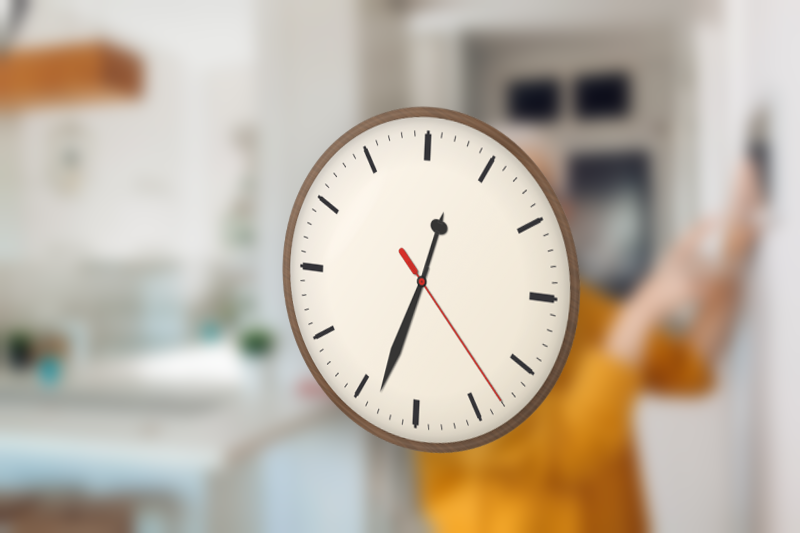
12h33m23s
